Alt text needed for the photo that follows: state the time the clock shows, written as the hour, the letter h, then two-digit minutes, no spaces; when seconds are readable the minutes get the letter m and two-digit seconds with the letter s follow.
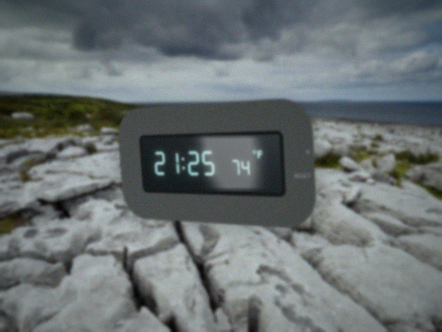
21h25
